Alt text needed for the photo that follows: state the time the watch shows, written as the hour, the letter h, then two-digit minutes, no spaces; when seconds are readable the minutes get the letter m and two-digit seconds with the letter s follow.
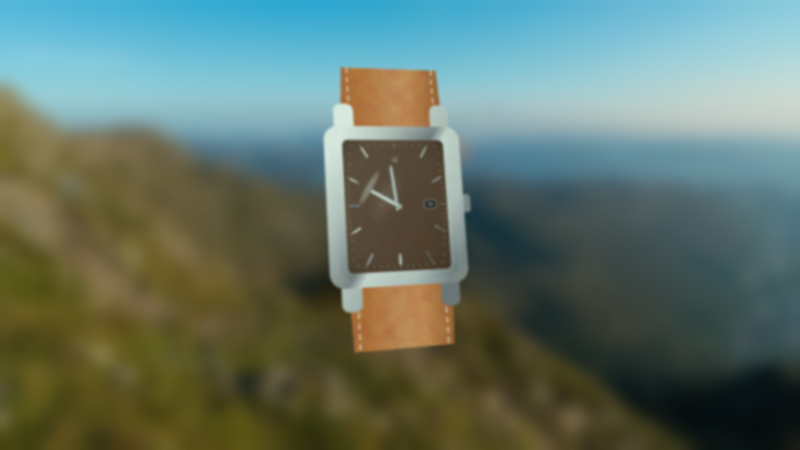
9h59
